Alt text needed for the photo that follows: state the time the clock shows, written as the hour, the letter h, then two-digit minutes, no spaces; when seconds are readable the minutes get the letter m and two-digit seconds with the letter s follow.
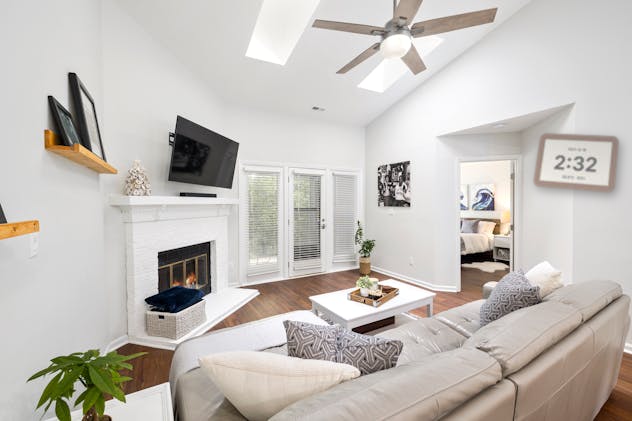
2h32
